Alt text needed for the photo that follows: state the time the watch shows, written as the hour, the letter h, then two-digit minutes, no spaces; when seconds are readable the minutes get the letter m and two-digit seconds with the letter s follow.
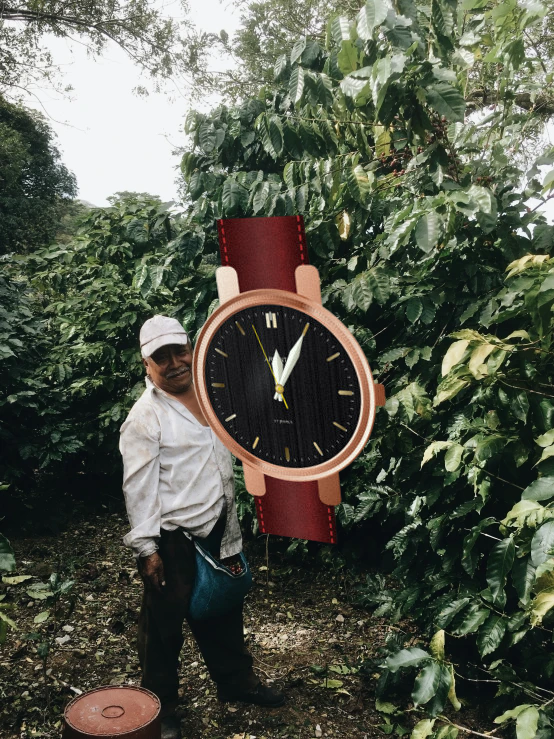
12h04m57s
